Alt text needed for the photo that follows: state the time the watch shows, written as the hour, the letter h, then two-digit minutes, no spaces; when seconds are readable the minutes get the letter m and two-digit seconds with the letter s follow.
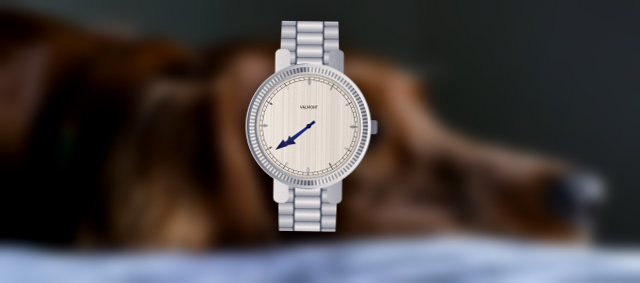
7h39
